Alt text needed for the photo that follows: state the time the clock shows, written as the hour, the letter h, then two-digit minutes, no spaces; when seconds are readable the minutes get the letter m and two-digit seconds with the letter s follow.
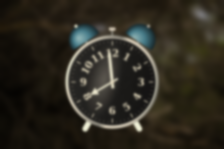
7h59
